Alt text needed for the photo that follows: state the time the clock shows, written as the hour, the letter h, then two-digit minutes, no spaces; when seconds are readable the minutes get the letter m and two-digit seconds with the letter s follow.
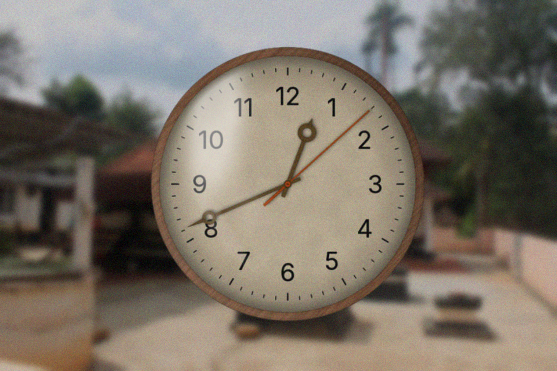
12h41m08s
